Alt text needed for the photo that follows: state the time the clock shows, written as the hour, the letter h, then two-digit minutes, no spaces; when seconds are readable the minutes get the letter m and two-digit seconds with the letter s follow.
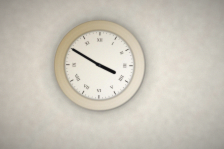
3h50
